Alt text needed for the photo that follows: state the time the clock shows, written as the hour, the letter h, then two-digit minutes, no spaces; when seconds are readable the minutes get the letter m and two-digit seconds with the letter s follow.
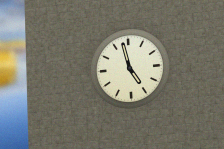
4h58
